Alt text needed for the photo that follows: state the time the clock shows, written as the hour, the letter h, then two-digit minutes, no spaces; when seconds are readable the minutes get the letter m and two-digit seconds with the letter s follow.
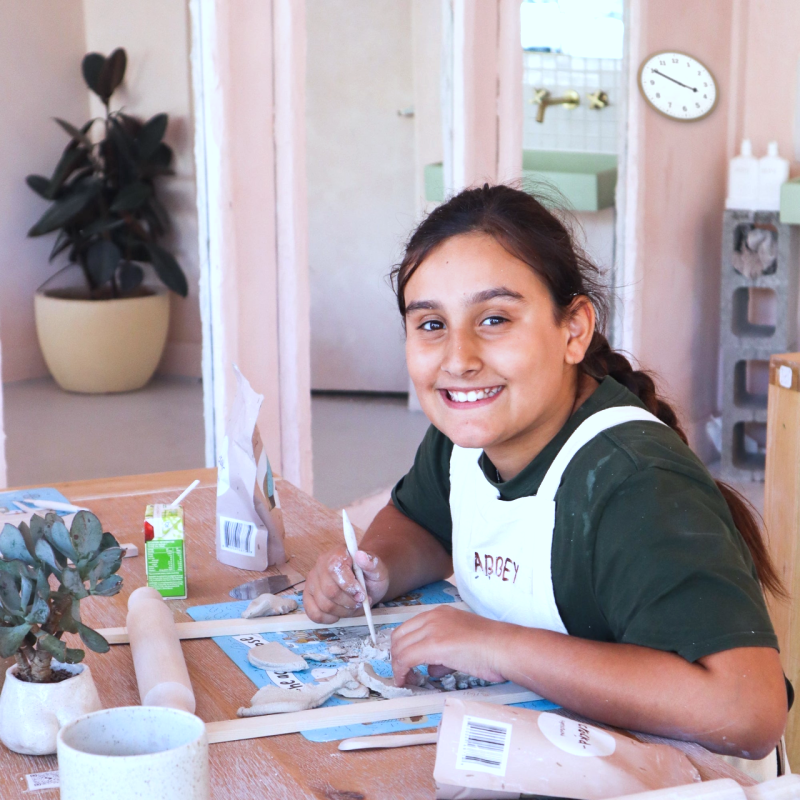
3h50
